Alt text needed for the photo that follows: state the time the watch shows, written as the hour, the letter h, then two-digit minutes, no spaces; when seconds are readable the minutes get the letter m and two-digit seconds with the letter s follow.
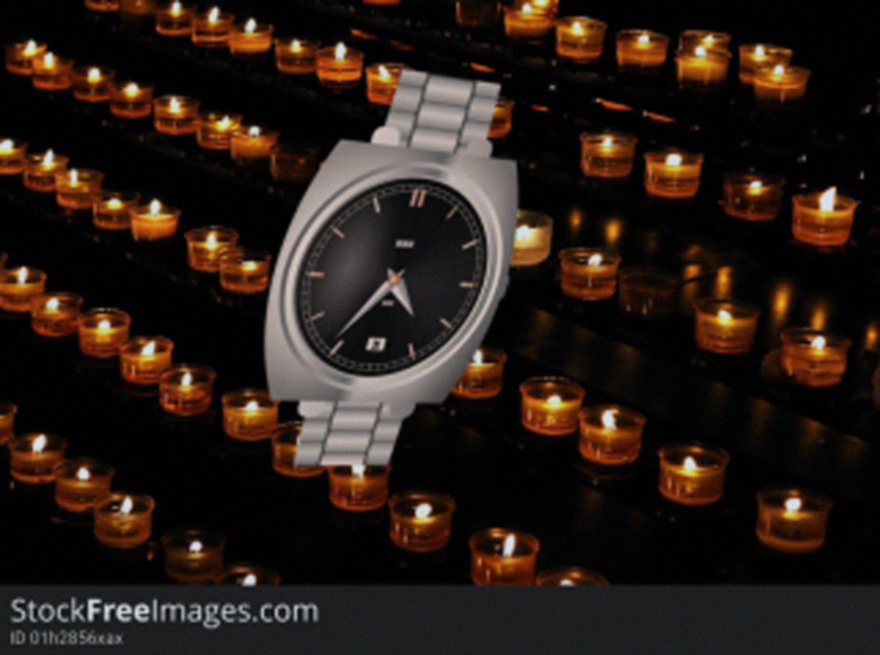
4h36
